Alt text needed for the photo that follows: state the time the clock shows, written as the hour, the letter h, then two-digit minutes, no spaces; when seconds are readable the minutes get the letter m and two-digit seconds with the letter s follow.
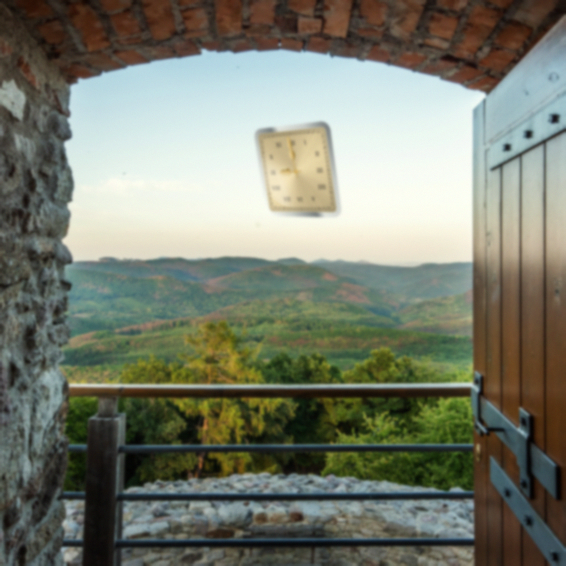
8h59
